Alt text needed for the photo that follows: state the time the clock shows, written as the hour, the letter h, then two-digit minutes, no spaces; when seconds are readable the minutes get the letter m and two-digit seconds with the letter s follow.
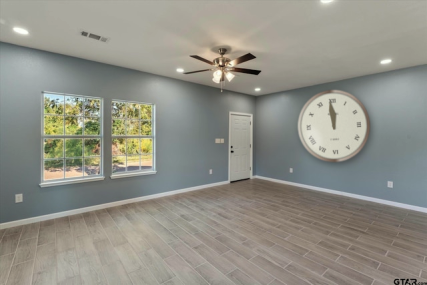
11h59
